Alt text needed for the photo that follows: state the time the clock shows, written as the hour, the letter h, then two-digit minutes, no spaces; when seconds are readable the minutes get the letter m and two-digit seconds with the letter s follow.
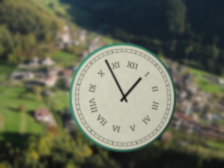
12h53
